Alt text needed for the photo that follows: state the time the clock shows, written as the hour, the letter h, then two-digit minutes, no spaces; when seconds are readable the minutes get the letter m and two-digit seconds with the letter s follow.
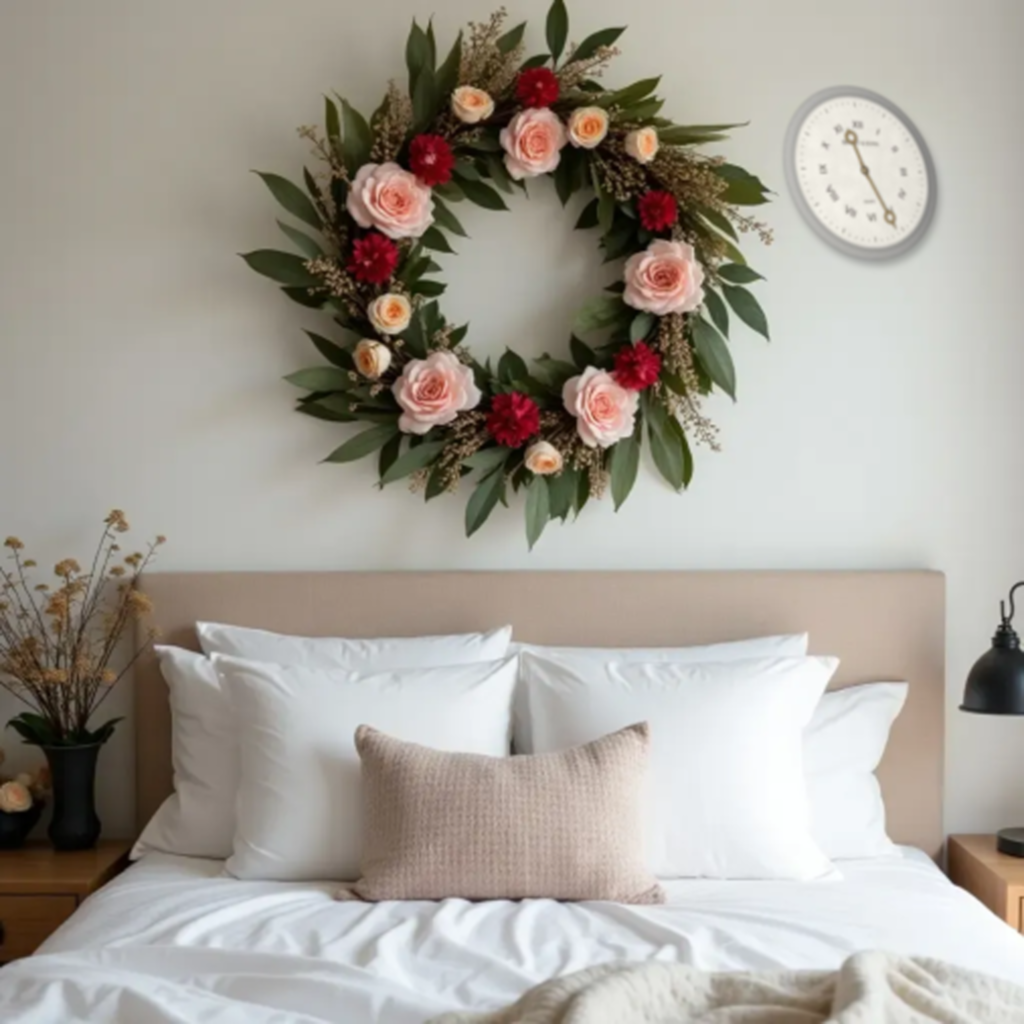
11h26
